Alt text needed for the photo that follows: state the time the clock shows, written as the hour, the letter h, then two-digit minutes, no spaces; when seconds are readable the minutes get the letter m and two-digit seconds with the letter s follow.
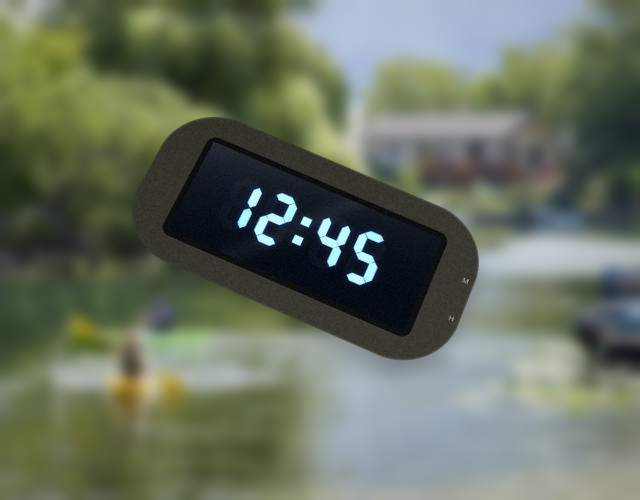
12h45
